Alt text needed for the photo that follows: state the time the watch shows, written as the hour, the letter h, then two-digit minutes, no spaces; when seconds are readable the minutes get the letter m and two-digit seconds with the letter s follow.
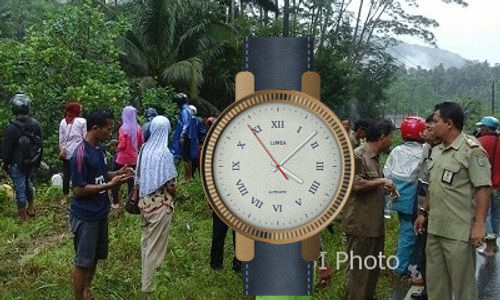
4h07m54s
